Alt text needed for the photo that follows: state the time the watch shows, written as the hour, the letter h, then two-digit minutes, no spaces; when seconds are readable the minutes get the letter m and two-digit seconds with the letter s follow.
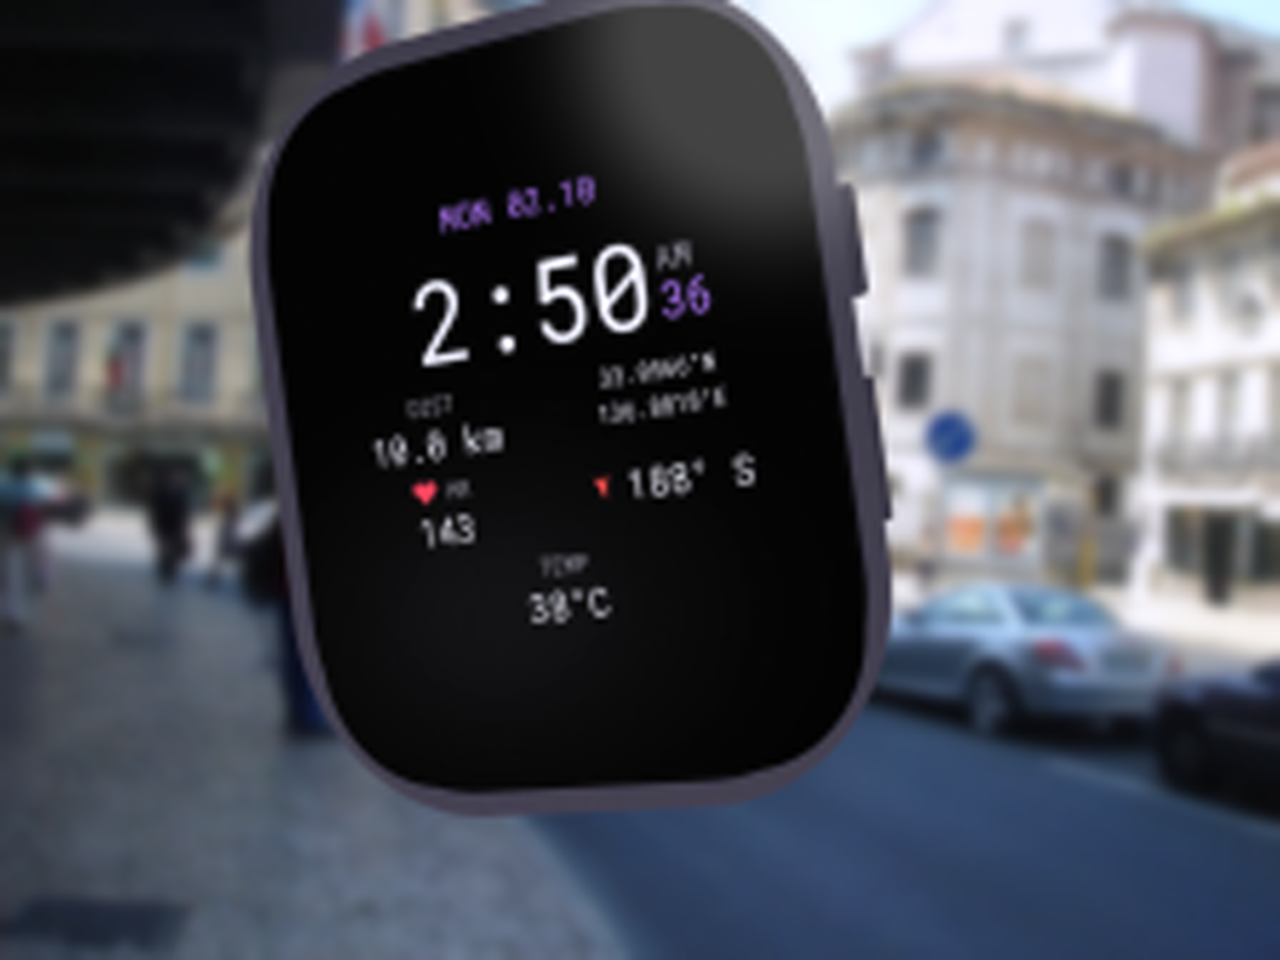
2h50m36s
